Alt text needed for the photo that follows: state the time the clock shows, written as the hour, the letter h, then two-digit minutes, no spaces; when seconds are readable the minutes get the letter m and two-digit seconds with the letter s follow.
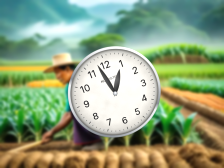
12h58
